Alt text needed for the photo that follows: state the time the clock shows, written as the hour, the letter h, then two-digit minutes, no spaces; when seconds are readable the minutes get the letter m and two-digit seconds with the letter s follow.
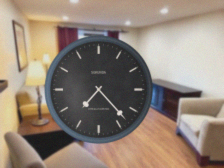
7h23
